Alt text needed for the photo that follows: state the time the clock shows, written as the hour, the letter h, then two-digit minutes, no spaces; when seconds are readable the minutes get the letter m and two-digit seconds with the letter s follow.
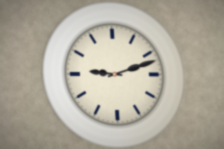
9h12
